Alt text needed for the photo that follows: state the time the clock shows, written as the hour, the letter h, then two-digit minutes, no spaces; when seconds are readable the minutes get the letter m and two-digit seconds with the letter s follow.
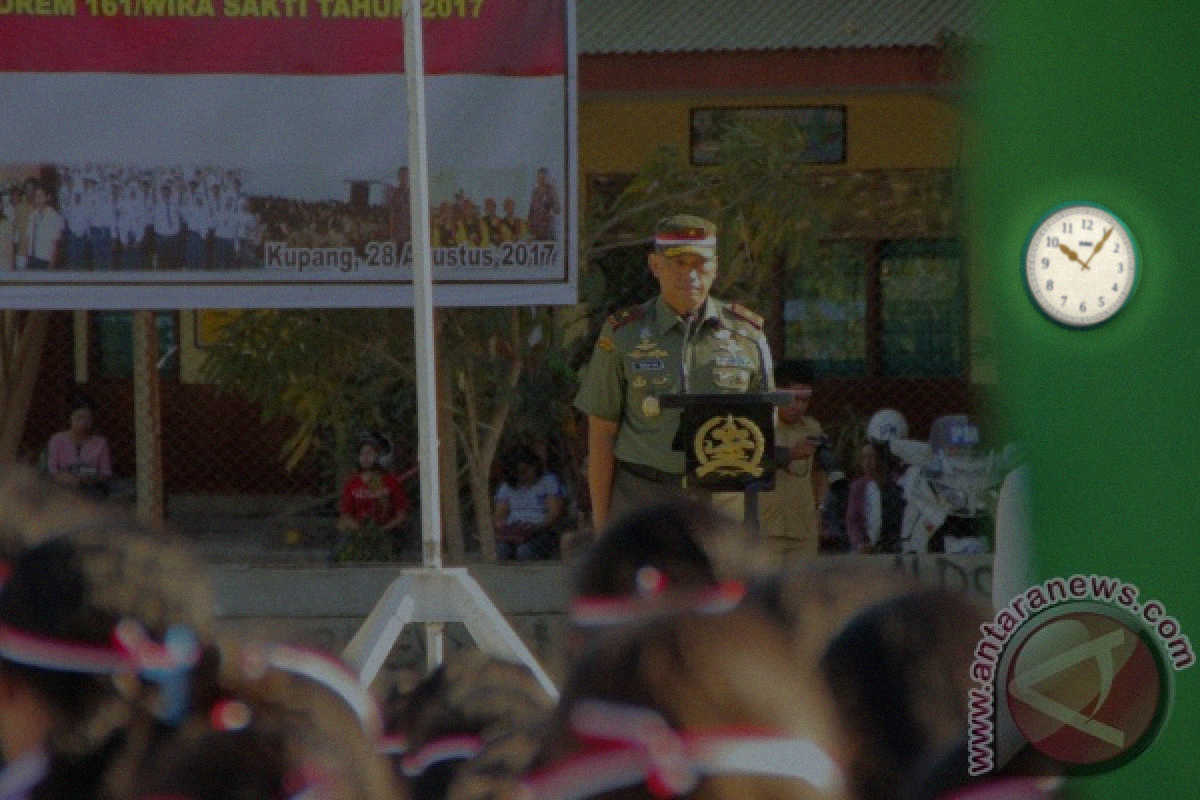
10h06
